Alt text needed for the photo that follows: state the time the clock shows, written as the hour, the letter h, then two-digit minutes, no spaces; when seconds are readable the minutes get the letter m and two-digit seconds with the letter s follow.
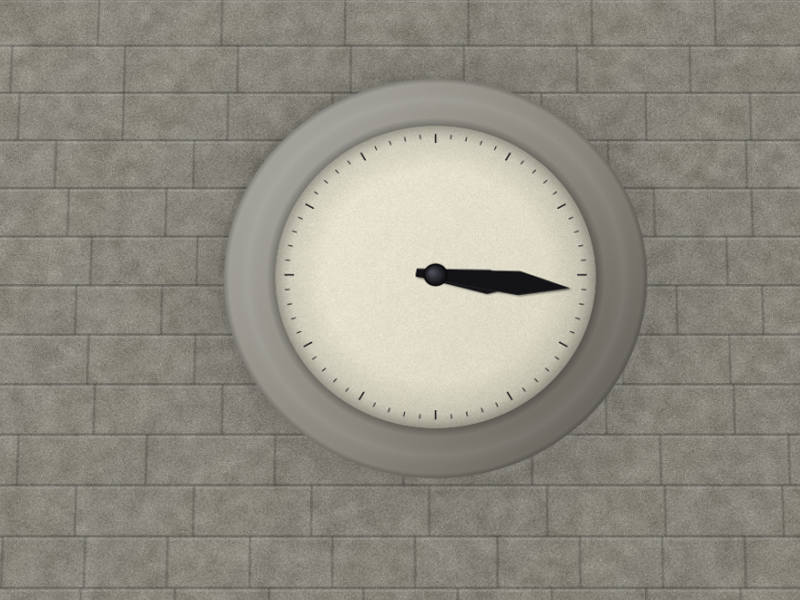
3h16
